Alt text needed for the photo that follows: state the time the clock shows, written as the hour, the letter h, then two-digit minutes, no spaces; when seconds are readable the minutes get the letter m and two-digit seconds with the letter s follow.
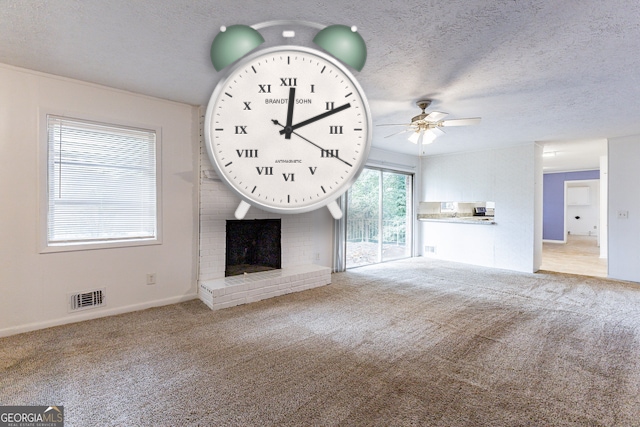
12h11m20s
